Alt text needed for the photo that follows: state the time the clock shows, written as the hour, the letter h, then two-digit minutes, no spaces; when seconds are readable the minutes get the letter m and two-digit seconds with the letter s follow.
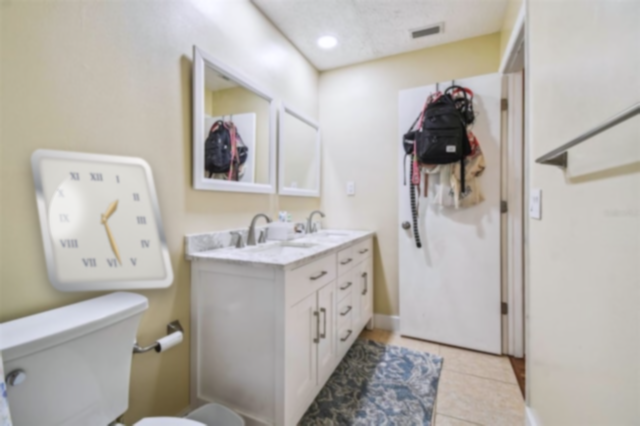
1h28
